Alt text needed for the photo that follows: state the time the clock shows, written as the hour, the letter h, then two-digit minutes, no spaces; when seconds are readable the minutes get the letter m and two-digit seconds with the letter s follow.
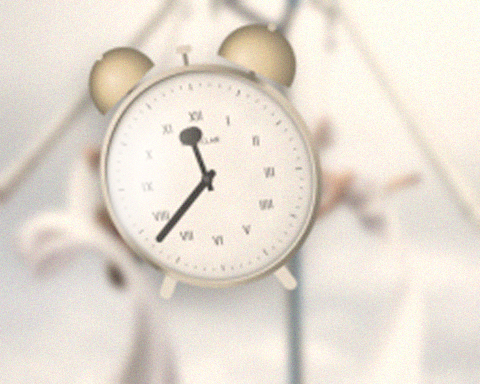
11h38
